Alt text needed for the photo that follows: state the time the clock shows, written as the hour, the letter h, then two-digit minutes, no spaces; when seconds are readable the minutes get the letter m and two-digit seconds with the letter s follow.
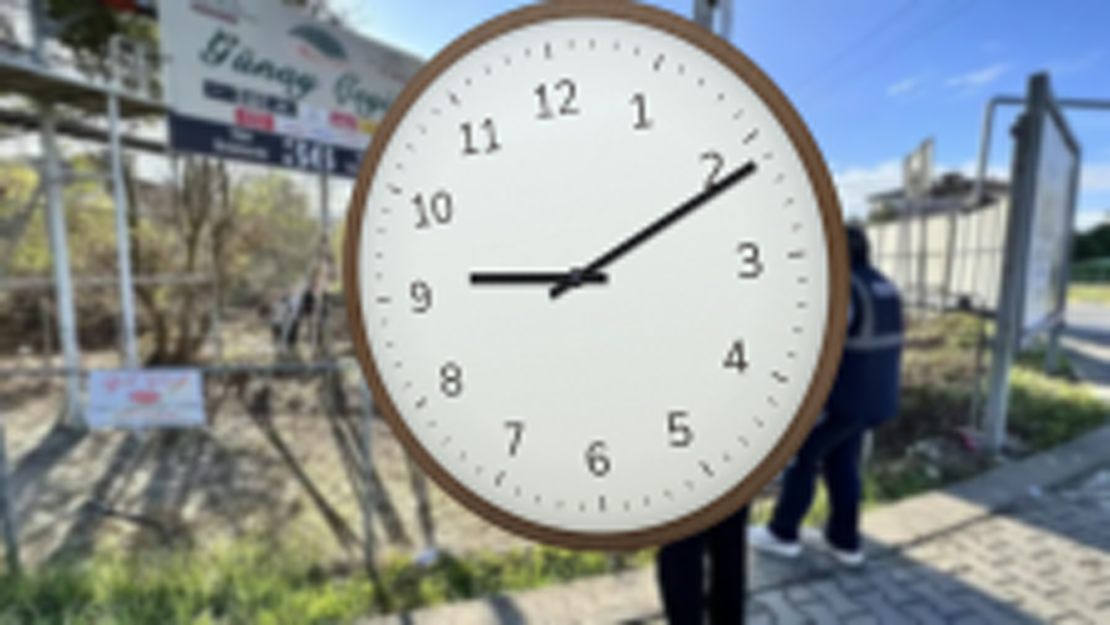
9h11
